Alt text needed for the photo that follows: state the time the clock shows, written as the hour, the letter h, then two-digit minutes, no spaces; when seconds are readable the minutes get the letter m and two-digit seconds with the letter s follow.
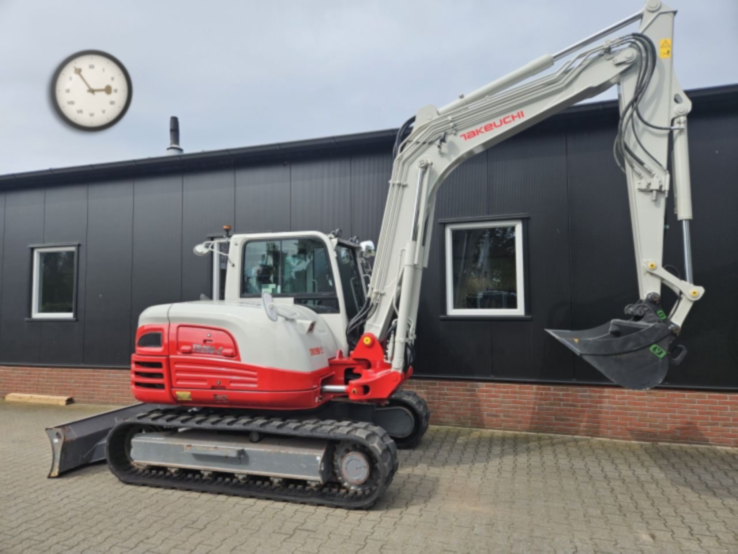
2h54
